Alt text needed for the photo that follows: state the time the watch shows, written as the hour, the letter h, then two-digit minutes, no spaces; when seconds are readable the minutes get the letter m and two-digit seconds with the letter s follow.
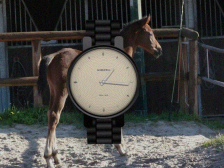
1h16
